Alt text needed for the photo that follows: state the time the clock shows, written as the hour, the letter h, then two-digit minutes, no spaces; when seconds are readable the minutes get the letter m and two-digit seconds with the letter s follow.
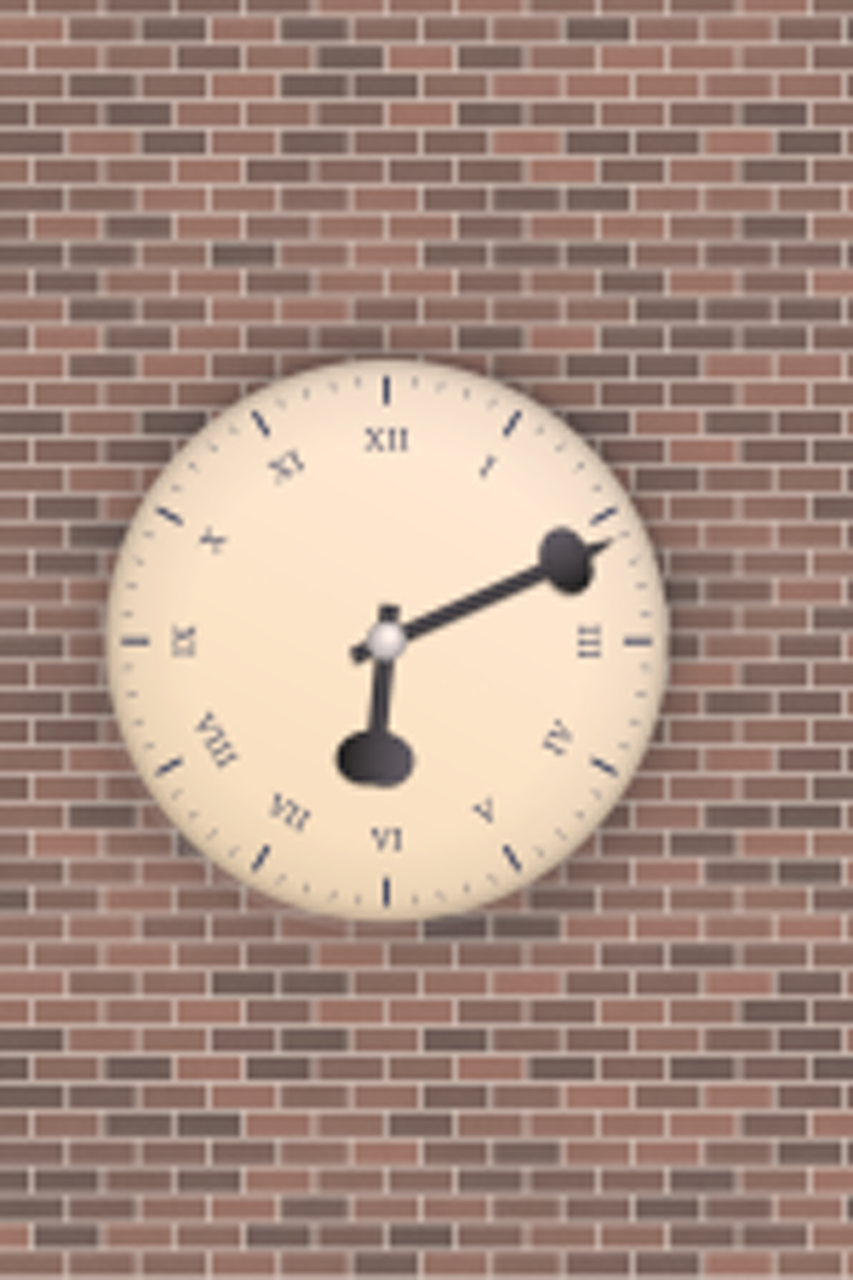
6h11
